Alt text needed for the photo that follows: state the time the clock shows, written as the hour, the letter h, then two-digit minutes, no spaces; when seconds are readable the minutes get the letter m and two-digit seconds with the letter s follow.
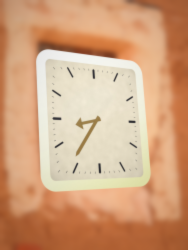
8h36
